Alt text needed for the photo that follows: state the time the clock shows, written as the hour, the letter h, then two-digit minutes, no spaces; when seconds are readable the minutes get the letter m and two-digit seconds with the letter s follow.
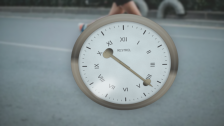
10h22
